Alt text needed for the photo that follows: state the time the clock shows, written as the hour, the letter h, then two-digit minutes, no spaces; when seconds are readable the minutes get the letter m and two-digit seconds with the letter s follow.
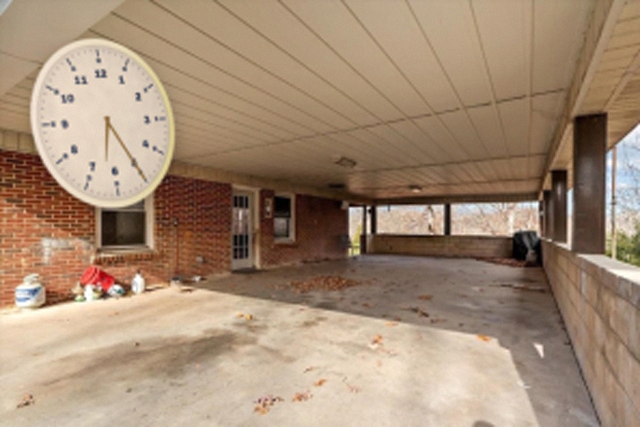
6h25
